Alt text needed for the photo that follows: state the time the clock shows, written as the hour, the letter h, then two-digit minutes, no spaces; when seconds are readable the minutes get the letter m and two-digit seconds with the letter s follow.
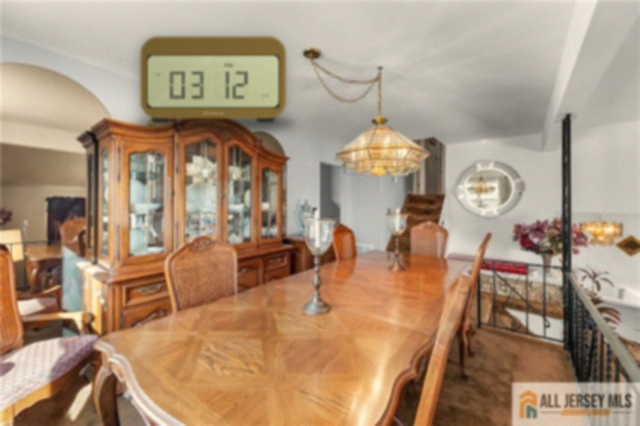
3h12
